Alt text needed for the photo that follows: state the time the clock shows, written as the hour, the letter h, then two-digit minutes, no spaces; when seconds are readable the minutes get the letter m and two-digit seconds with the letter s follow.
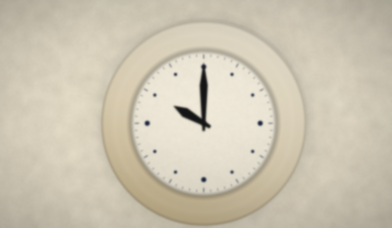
10h00
